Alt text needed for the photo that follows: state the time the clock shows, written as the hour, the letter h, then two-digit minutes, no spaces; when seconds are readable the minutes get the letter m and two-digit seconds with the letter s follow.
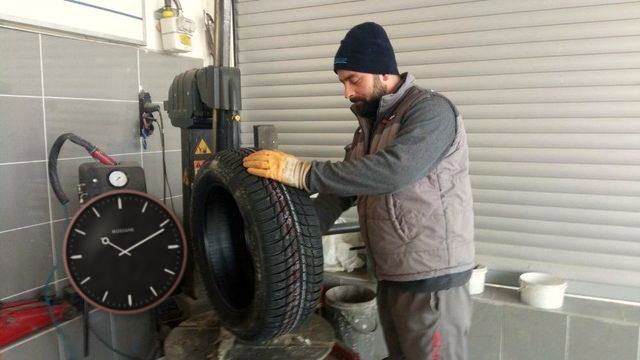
10h11
